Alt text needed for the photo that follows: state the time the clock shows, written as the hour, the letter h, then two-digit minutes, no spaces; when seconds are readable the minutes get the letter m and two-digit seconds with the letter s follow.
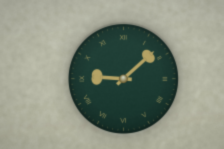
9h08
